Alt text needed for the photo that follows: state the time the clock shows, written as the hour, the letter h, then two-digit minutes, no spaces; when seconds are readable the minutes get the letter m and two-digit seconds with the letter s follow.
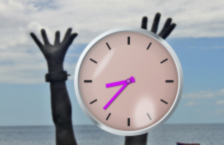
8h37
